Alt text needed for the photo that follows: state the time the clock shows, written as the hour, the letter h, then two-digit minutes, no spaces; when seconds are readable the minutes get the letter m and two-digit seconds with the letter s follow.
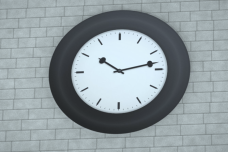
10h13
